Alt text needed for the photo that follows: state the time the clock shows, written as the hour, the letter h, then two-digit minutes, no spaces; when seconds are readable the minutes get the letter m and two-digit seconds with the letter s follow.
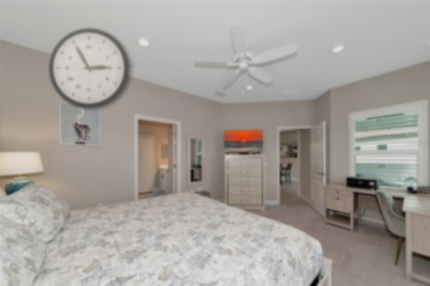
2h55
